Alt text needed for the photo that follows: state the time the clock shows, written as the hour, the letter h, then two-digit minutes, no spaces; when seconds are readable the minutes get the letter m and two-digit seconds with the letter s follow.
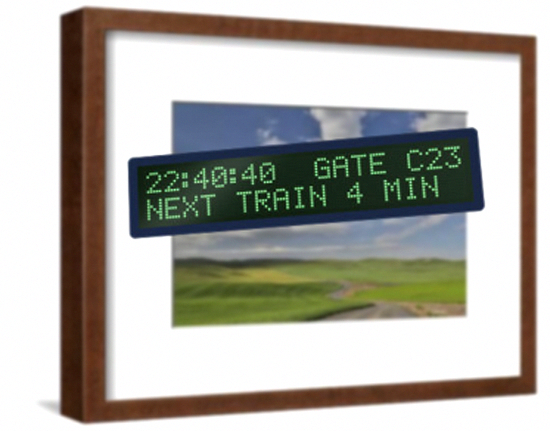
22h40m40s
